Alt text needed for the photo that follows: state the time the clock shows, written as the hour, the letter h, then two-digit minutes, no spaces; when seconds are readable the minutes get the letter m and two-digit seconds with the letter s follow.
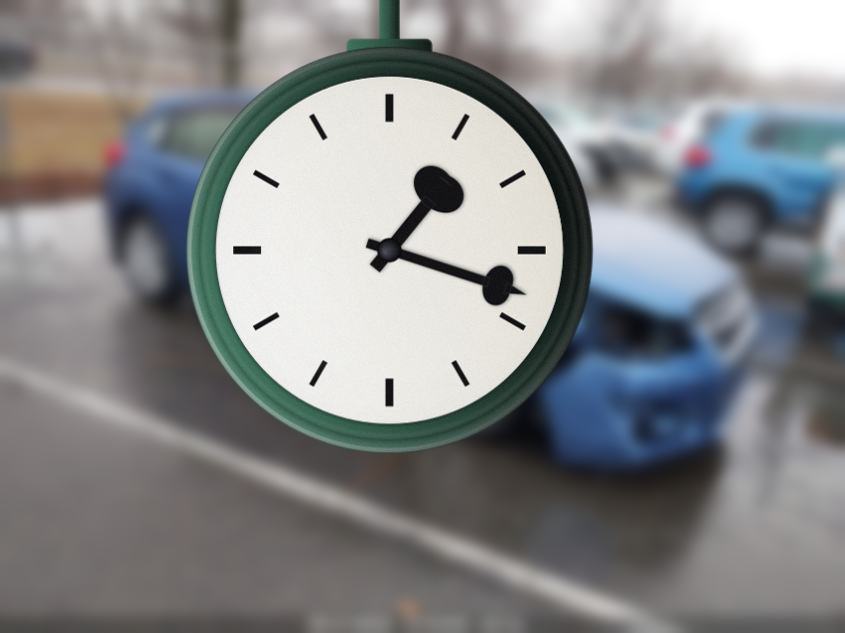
1h18
